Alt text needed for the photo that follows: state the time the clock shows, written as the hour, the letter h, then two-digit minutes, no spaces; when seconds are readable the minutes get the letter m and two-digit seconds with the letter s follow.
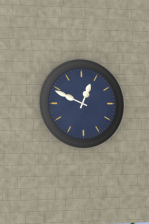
12h49
